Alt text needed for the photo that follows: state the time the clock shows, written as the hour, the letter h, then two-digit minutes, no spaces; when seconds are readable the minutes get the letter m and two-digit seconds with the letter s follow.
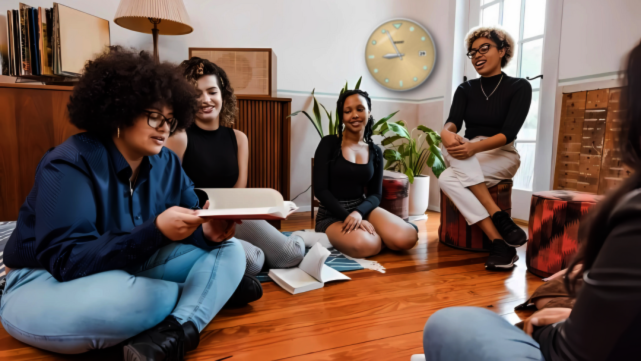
8h56
